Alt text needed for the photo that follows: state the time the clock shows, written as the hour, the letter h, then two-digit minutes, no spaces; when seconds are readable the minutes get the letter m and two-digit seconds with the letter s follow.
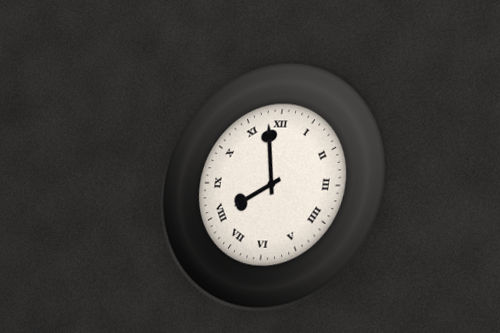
7h58
